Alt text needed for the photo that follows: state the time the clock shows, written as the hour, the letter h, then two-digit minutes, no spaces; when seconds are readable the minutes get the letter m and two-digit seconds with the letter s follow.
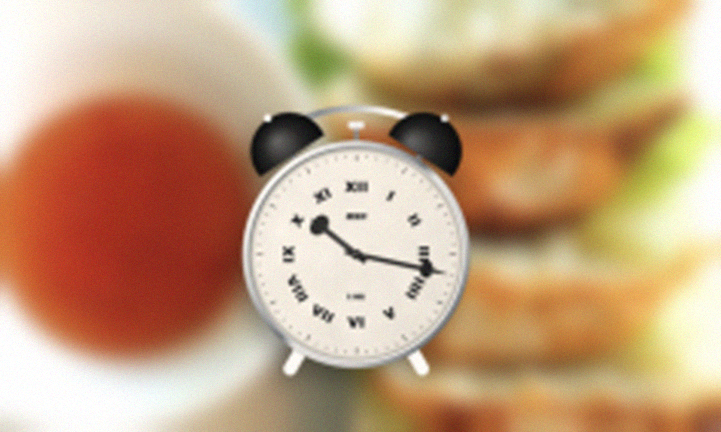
10h17
